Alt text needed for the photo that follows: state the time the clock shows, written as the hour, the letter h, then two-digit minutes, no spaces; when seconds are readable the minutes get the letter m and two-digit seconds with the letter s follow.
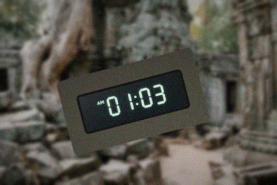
1h03
